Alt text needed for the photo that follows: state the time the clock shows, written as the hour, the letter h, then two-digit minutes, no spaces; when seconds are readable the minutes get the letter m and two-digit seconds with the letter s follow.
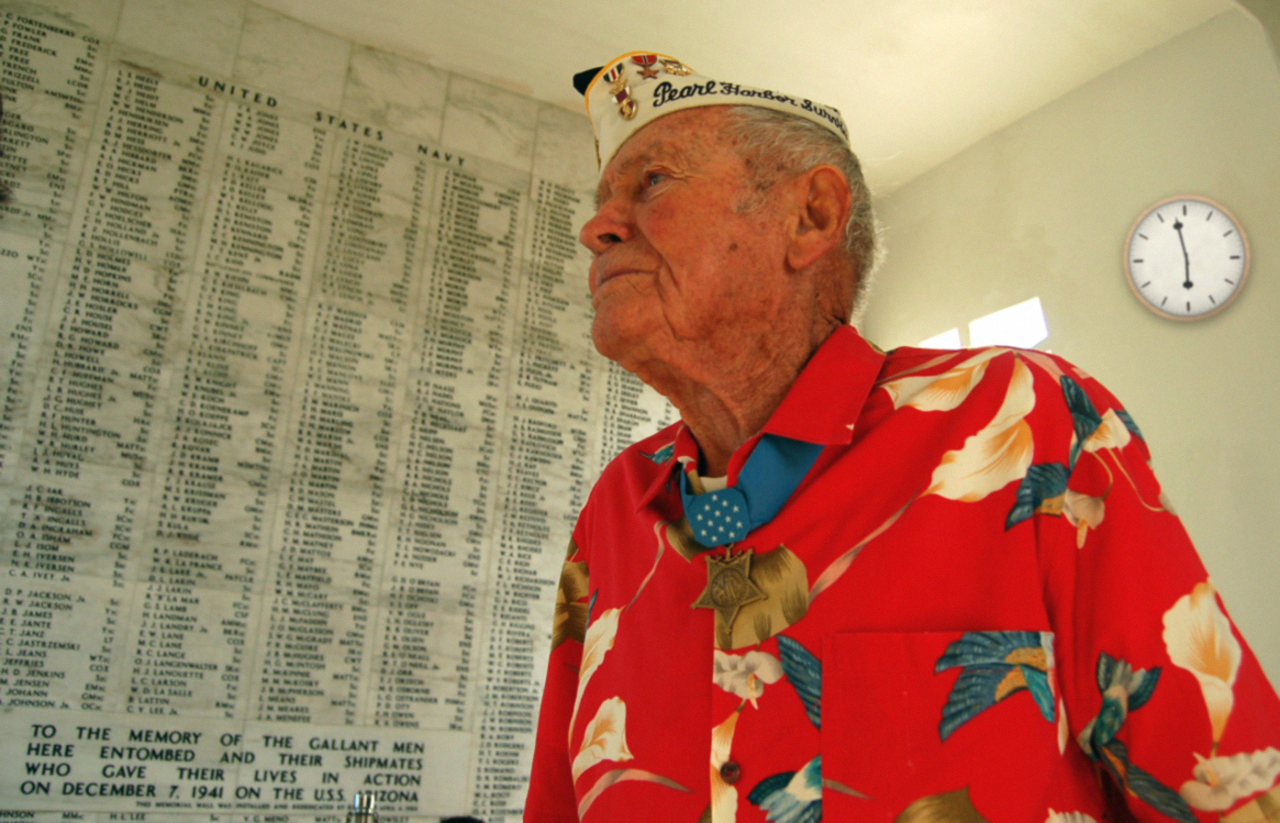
5h58
